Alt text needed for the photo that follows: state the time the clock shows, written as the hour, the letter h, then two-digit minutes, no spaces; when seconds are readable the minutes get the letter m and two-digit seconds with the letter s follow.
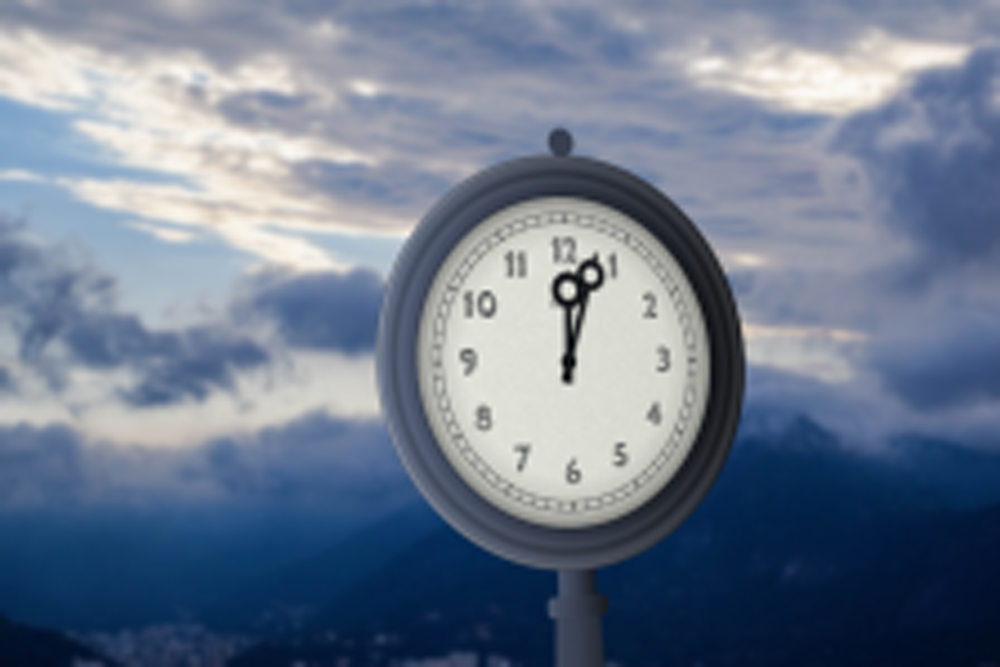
12h03
